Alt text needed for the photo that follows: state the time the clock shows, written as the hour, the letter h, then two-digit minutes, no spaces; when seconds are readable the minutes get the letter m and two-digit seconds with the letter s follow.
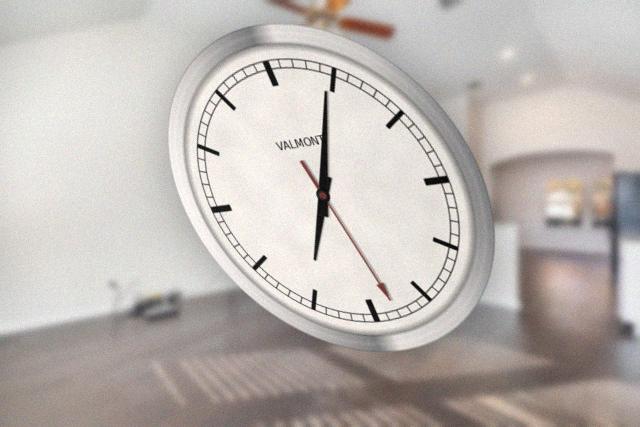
7h04m28s
